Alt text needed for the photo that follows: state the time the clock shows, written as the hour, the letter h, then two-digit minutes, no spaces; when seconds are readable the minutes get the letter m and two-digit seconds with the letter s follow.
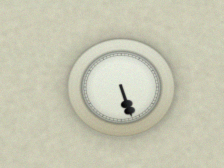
5h27
